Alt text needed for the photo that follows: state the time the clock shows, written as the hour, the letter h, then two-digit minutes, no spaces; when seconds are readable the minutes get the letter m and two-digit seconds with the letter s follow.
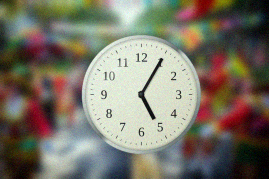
5h05
